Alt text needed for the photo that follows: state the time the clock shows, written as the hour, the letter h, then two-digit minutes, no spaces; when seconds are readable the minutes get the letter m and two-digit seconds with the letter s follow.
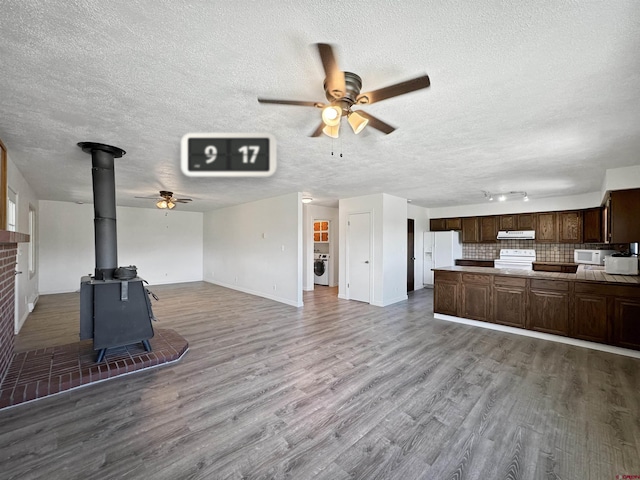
9h17
